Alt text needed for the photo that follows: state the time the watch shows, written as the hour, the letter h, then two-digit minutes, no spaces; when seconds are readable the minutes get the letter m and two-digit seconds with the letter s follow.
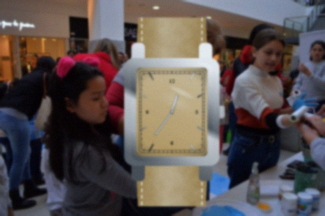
12h36
